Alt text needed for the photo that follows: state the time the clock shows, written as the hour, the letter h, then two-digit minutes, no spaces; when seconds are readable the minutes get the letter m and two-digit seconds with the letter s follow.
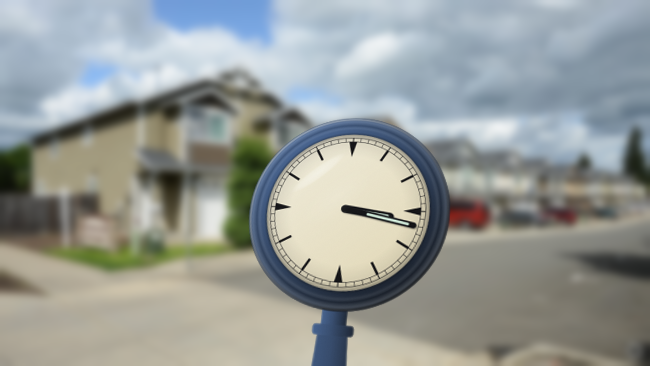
3h17
